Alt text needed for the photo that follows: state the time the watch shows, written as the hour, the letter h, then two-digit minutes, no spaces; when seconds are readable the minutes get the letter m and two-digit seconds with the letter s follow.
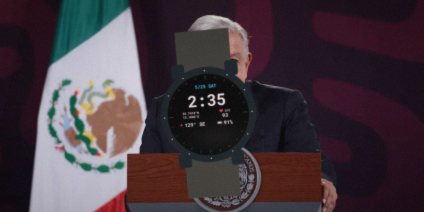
2h35
